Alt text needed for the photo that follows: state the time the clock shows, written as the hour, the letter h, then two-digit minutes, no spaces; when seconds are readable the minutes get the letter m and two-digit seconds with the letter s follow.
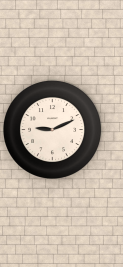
9h11
